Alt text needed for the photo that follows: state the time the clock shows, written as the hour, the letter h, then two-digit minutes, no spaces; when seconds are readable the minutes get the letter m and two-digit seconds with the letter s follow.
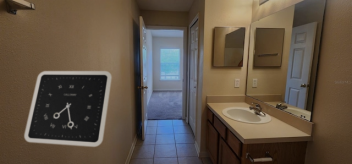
7h27
